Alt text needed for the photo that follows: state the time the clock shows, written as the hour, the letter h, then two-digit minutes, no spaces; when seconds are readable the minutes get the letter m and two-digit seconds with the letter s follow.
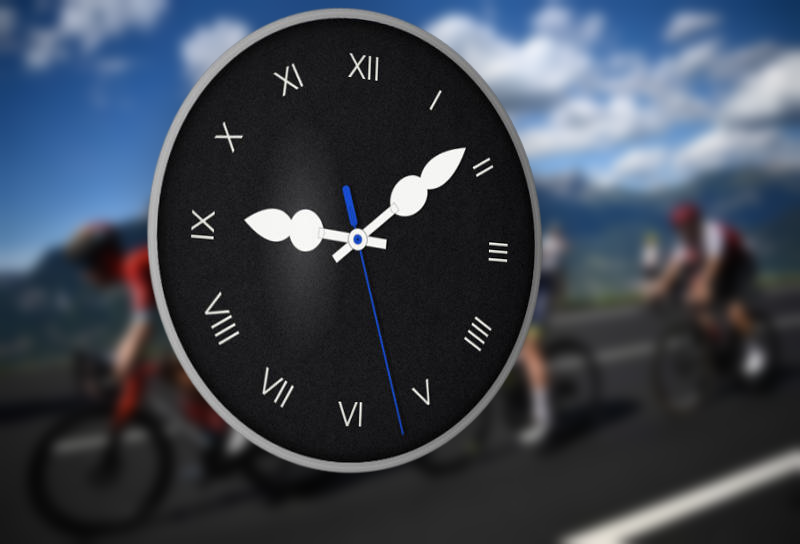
9h08m27s
